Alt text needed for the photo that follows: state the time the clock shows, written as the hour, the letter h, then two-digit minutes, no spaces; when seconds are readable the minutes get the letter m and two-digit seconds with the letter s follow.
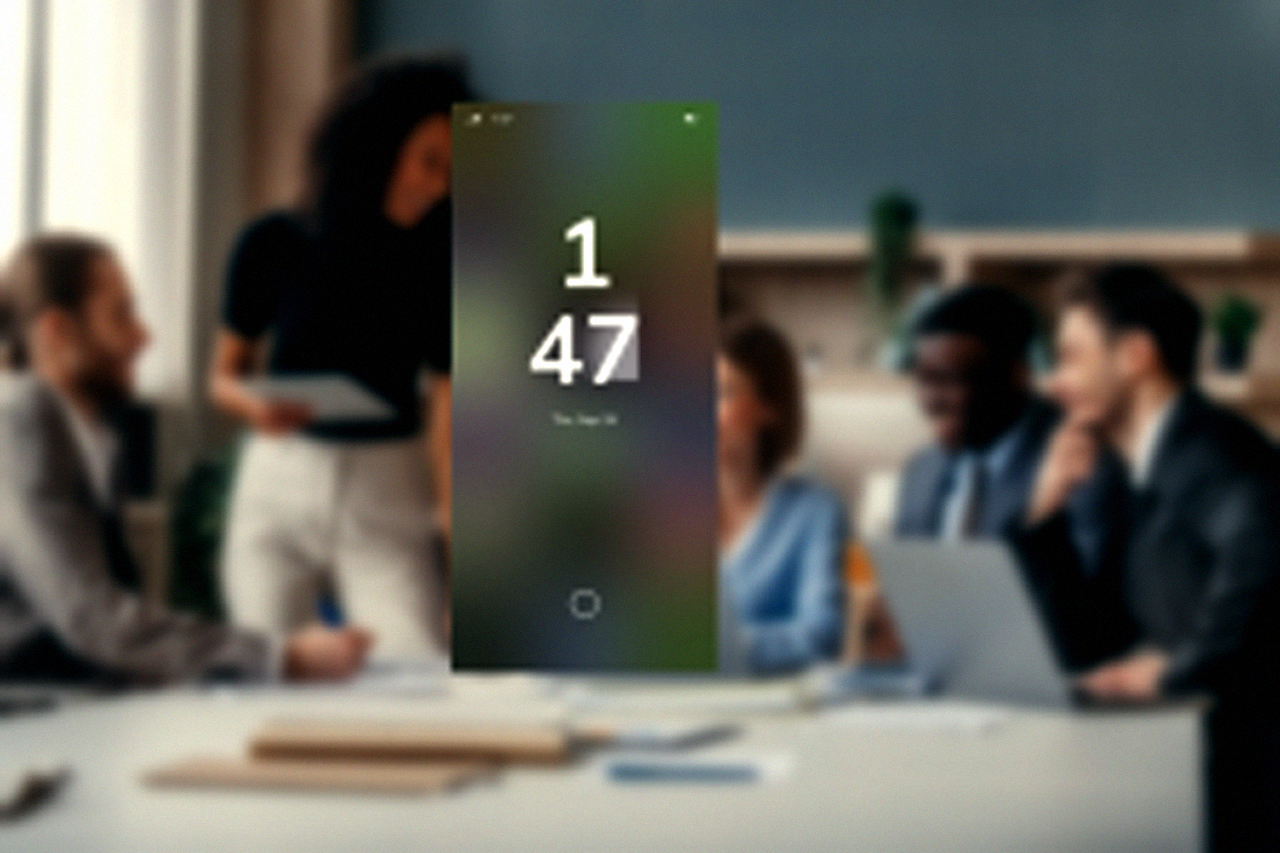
1h47
